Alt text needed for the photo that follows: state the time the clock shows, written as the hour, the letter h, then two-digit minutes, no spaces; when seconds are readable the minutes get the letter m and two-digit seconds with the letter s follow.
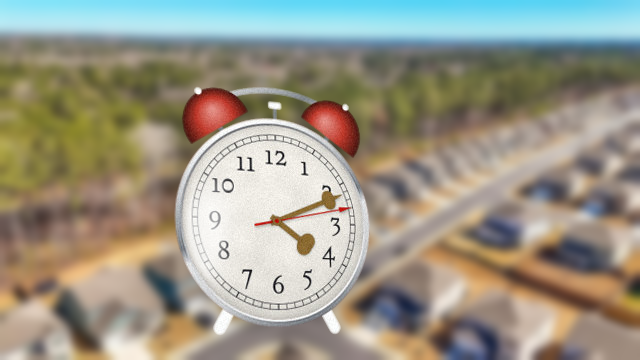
4h11m13s
